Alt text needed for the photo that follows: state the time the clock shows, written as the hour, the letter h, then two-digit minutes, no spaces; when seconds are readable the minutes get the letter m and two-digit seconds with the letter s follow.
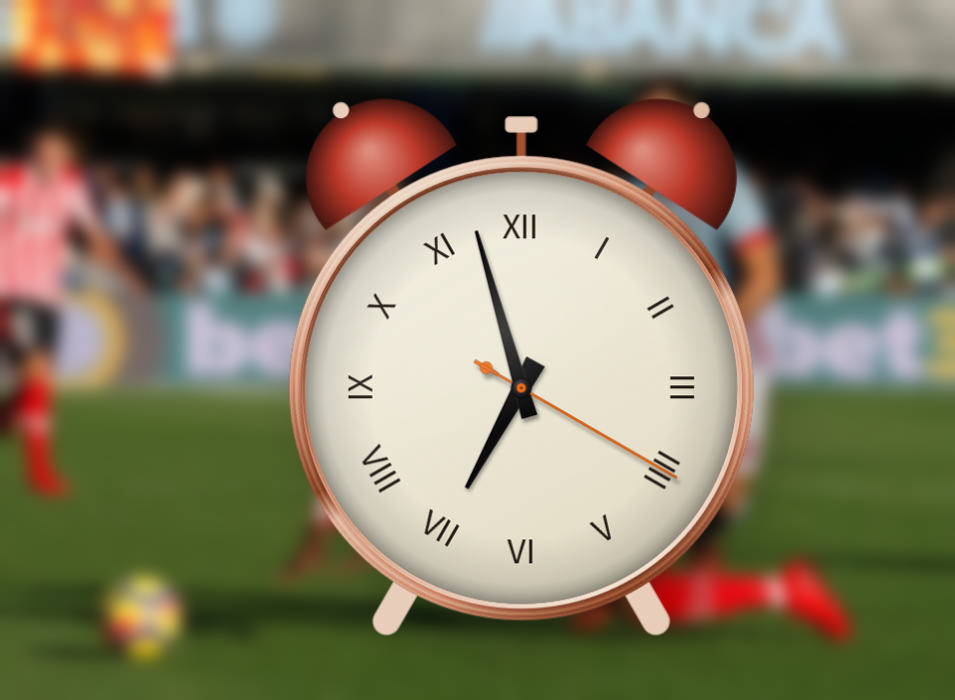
6h57m20s
